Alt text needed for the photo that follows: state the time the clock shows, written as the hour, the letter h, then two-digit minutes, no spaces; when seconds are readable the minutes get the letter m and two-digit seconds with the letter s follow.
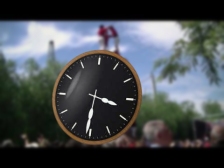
3h31
